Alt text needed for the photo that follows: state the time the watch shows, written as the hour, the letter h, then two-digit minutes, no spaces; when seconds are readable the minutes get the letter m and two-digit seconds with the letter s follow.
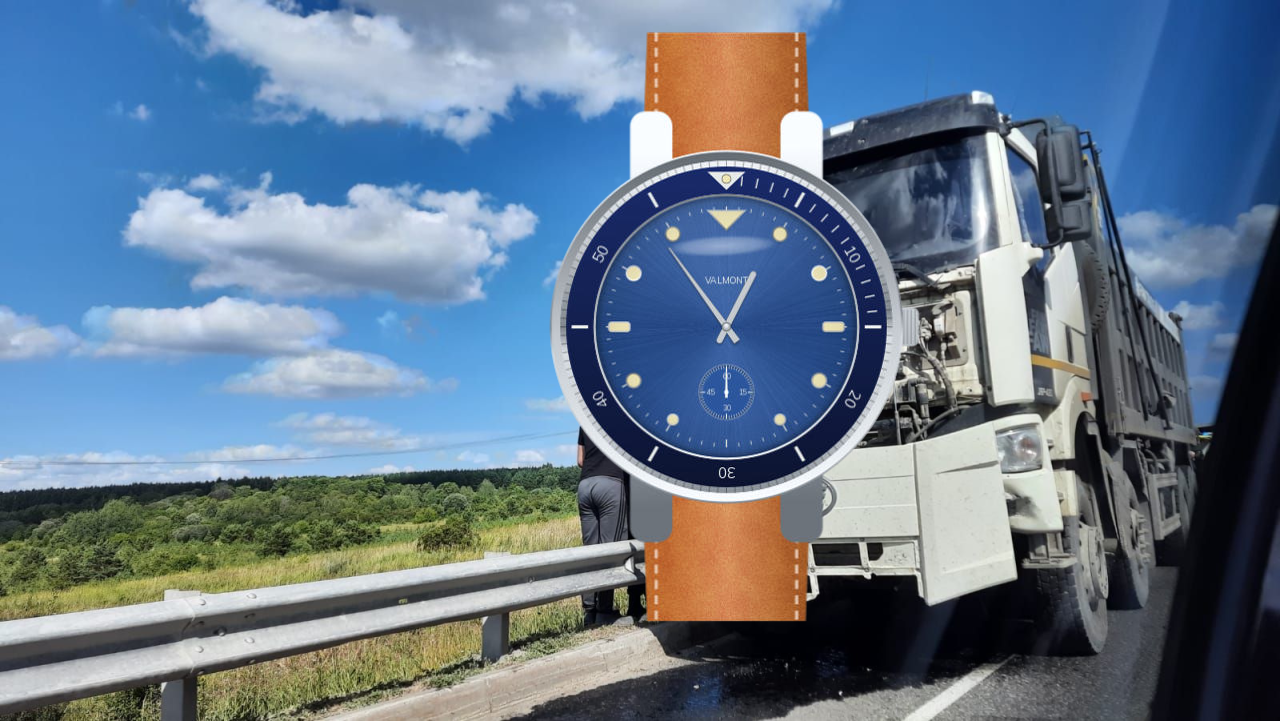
12h54
